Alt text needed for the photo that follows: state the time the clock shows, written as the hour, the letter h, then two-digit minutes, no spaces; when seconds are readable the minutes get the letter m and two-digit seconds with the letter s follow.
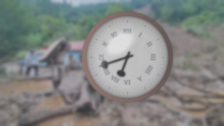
6h42
